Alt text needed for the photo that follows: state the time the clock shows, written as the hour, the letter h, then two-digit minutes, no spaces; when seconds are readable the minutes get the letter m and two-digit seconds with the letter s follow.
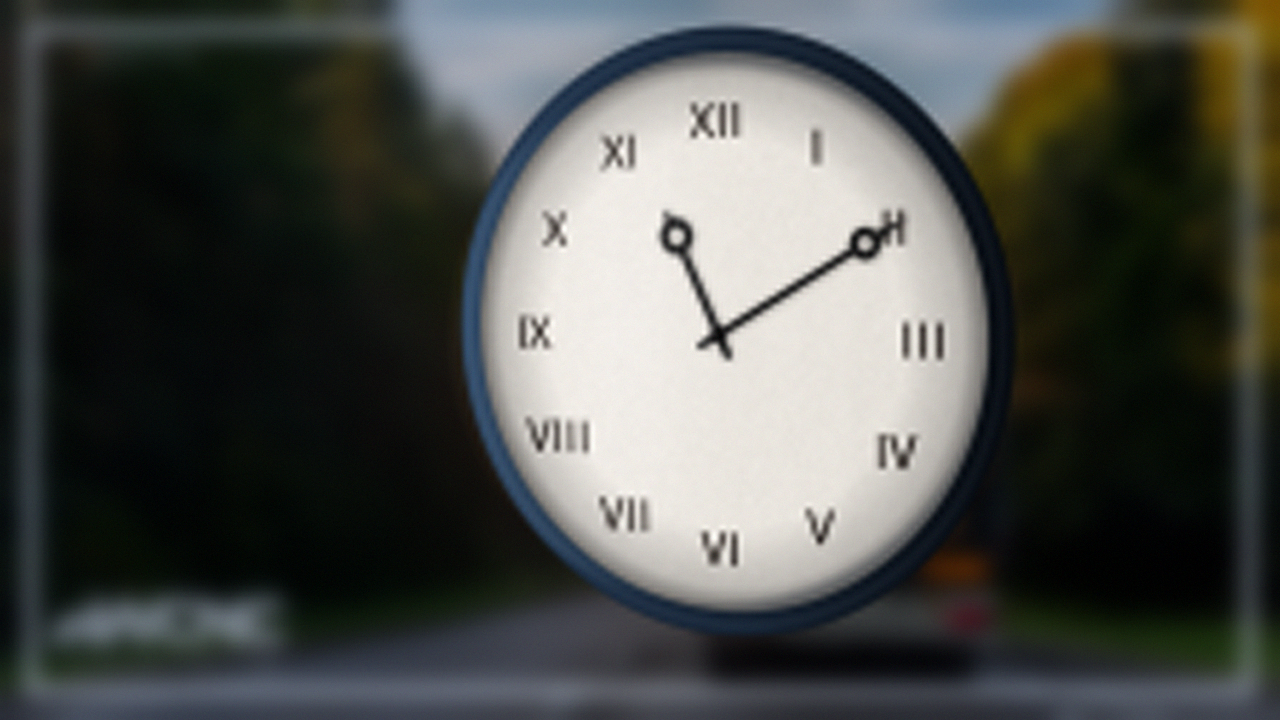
11h10
